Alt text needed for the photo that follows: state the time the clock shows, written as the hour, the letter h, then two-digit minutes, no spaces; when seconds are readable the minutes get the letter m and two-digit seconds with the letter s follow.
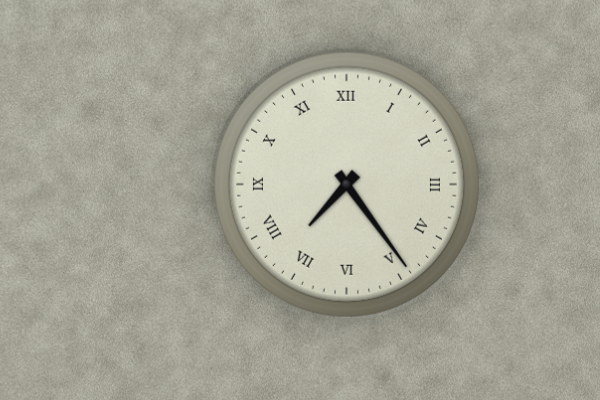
7h24
